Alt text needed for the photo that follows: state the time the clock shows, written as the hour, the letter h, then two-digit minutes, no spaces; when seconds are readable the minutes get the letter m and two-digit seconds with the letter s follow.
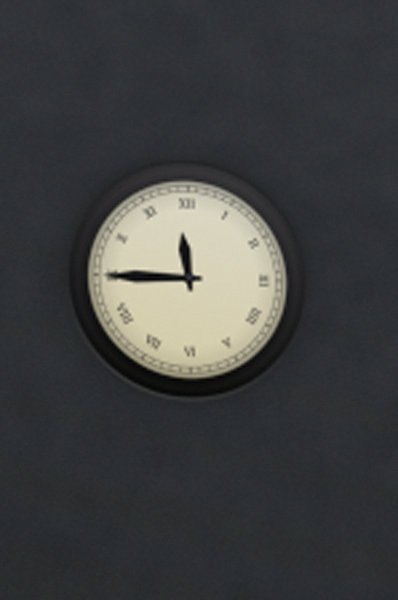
11h45
